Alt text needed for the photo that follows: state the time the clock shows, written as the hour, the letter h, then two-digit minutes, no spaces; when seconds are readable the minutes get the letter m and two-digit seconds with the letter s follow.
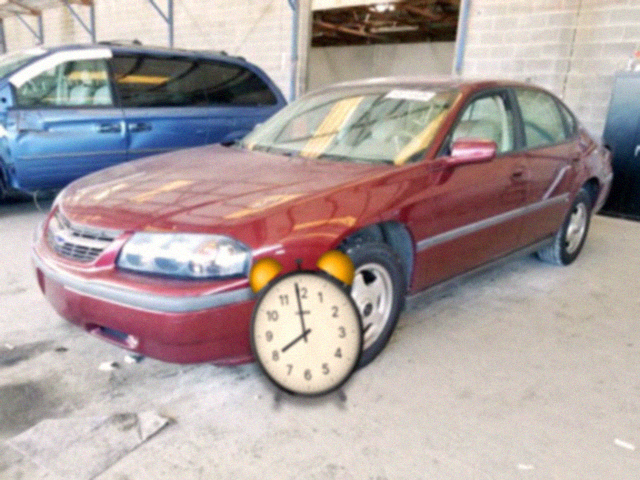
7h59
